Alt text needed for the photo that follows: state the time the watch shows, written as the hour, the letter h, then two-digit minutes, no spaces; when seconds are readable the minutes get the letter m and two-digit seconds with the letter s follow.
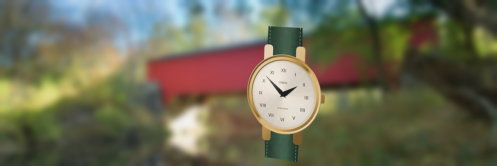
1h52
